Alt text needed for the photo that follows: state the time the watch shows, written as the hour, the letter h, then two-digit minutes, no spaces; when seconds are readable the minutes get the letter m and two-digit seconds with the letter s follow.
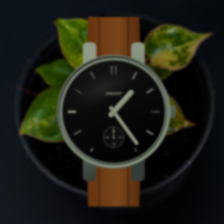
1h24
